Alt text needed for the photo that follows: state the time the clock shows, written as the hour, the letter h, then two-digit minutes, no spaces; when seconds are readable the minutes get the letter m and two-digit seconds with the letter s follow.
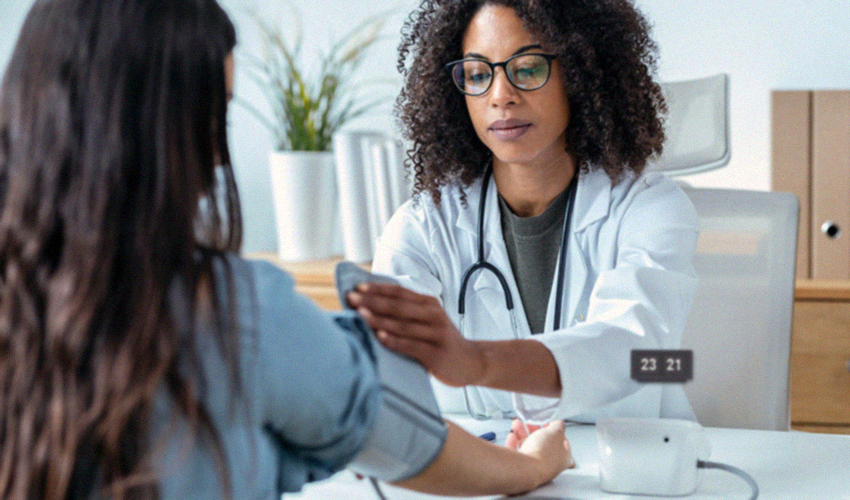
23h21
